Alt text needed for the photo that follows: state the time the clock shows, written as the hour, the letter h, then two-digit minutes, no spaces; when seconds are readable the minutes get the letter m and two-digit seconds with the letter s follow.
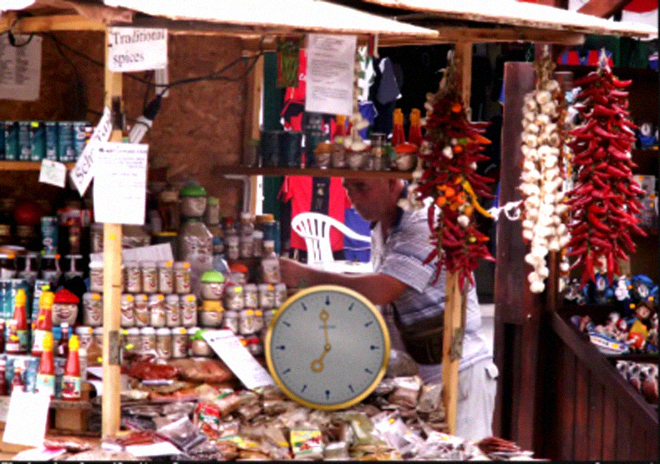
6h59
